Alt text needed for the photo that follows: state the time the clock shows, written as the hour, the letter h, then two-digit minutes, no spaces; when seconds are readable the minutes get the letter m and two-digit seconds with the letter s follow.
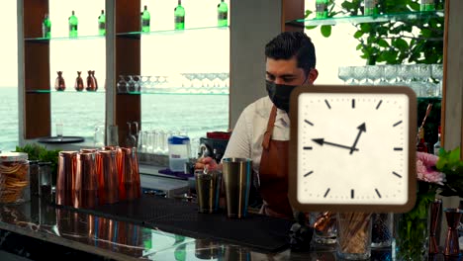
12h47
